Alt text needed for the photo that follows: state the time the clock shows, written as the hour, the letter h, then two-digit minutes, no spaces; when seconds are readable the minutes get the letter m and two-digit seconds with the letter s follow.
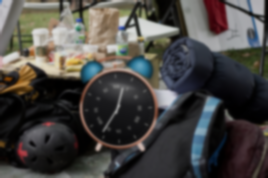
12h36
